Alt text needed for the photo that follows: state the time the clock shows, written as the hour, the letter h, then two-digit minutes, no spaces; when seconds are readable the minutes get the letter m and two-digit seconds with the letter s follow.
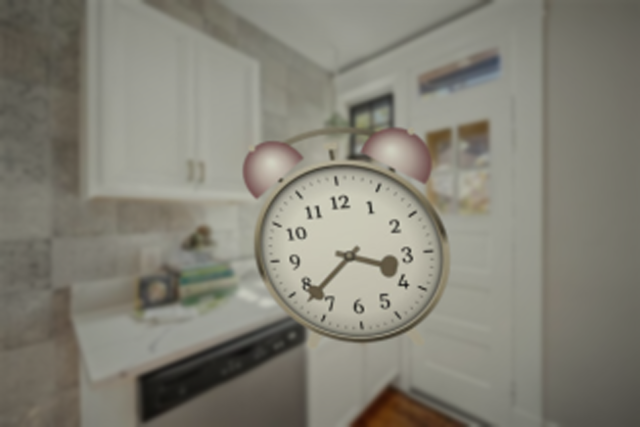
3h38
